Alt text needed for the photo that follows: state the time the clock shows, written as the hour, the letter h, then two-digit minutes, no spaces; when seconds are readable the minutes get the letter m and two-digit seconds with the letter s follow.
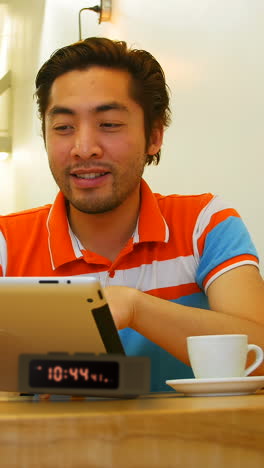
10h44
